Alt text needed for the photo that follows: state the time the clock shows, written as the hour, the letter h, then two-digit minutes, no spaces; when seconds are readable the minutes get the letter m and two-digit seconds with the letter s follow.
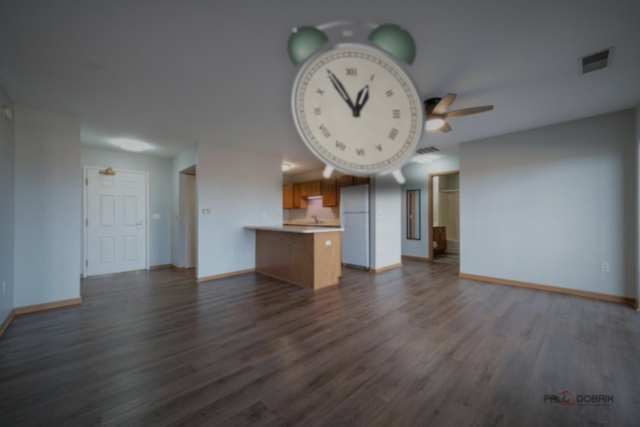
12h55
